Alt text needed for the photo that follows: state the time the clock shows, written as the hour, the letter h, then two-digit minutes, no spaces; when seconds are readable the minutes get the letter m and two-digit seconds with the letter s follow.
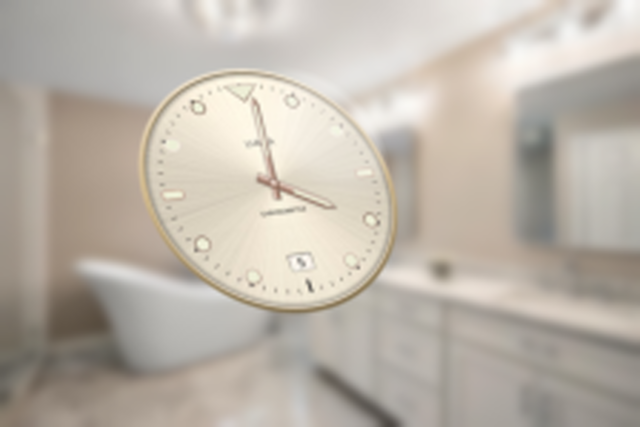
4h01
